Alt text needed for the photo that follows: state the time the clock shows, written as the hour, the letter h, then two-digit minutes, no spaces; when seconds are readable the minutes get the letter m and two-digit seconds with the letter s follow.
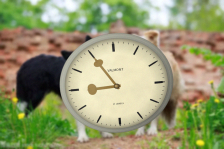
8h55
